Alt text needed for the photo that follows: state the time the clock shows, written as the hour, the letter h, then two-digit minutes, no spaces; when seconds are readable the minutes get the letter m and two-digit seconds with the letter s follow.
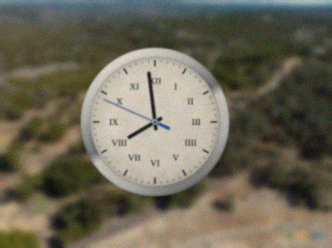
7h58m49s
